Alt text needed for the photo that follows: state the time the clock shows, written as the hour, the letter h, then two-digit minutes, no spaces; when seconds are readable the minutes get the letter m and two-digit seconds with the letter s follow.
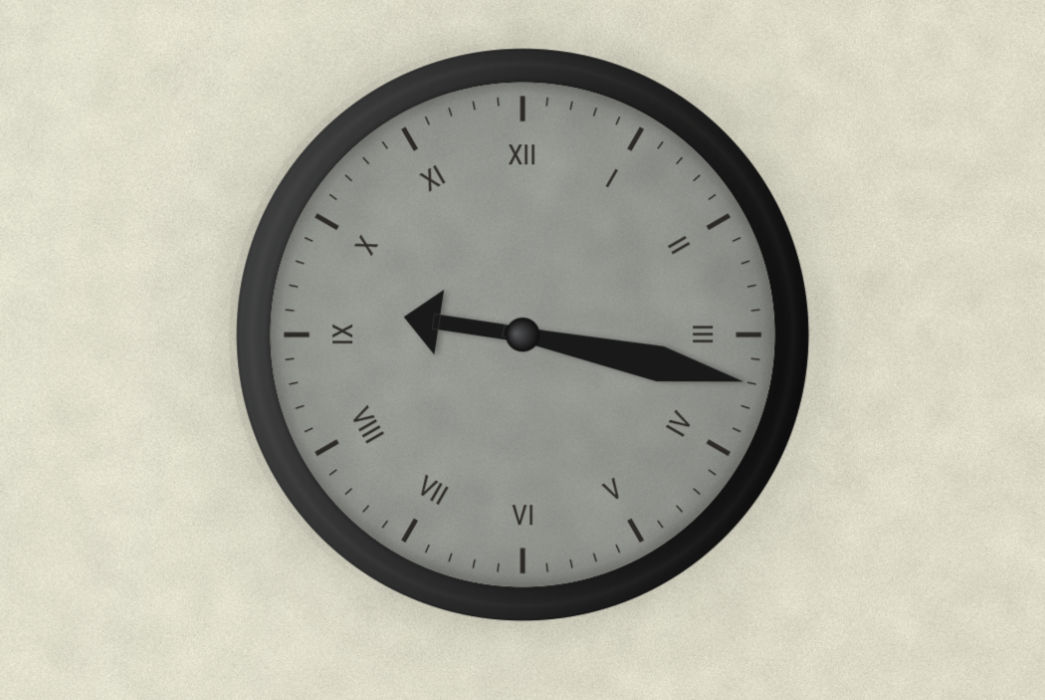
9h17
